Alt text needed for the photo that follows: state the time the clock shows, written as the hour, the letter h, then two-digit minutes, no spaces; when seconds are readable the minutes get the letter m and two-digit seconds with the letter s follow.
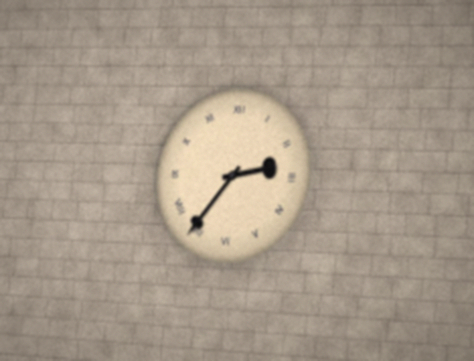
2h36
